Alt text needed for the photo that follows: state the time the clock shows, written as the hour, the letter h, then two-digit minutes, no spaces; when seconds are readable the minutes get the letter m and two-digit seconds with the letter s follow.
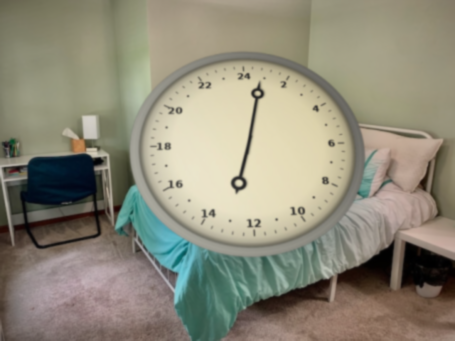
13h02
